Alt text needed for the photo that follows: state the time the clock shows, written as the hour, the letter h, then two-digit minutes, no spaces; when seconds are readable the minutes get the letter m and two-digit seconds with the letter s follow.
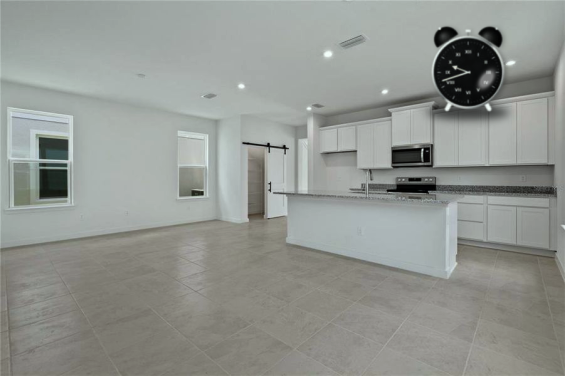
9h42
